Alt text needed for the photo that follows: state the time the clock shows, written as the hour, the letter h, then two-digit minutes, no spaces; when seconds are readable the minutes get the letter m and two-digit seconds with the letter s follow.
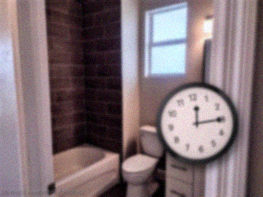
12h15
